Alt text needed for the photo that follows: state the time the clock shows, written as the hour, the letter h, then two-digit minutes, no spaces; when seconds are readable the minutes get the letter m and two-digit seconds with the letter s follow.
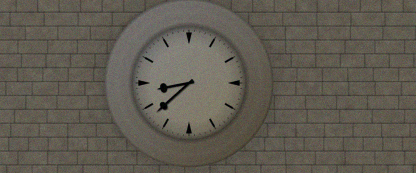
8h38
